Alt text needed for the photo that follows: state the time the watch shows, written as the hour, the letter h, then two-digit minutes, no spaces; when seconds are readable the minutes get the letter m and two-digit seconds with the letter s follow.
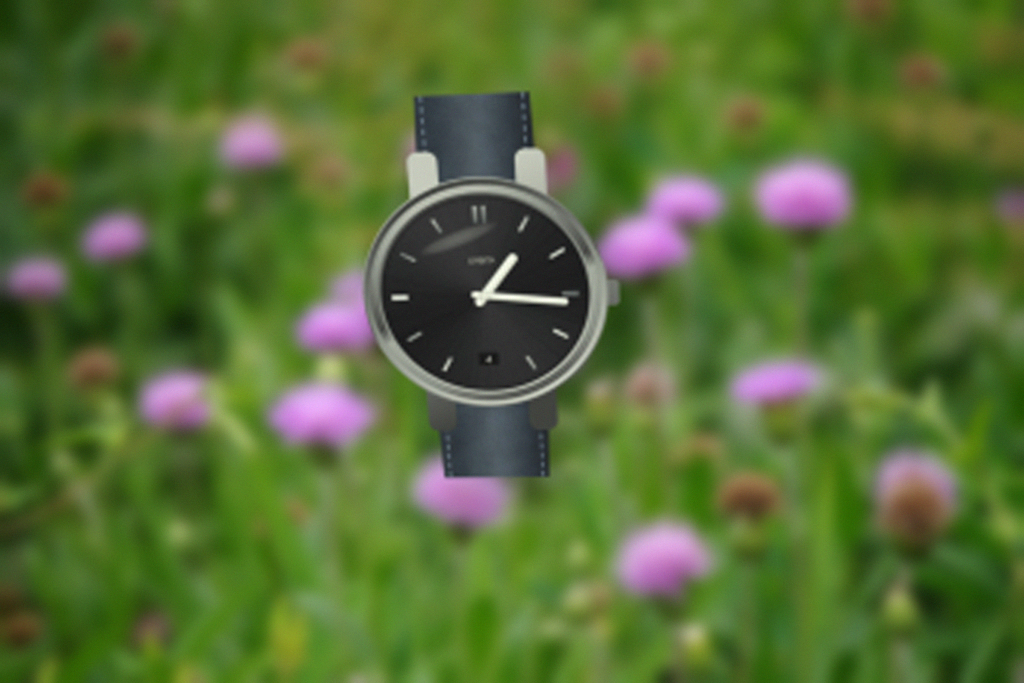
1h16
